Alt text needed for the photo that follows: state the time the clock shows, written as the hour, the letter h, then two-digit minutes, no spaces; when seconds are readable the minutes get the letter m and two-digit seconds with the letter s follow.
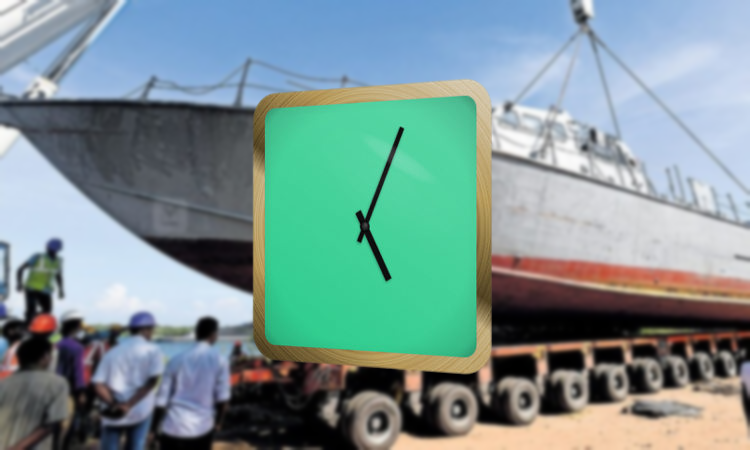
5h04
